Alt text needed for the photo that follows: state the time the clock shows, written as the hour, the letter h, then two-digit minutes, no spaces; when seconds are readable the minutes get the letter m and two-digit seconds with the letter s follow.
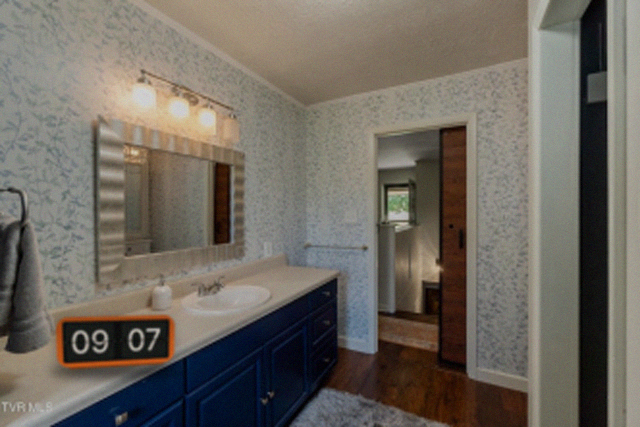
9h07
